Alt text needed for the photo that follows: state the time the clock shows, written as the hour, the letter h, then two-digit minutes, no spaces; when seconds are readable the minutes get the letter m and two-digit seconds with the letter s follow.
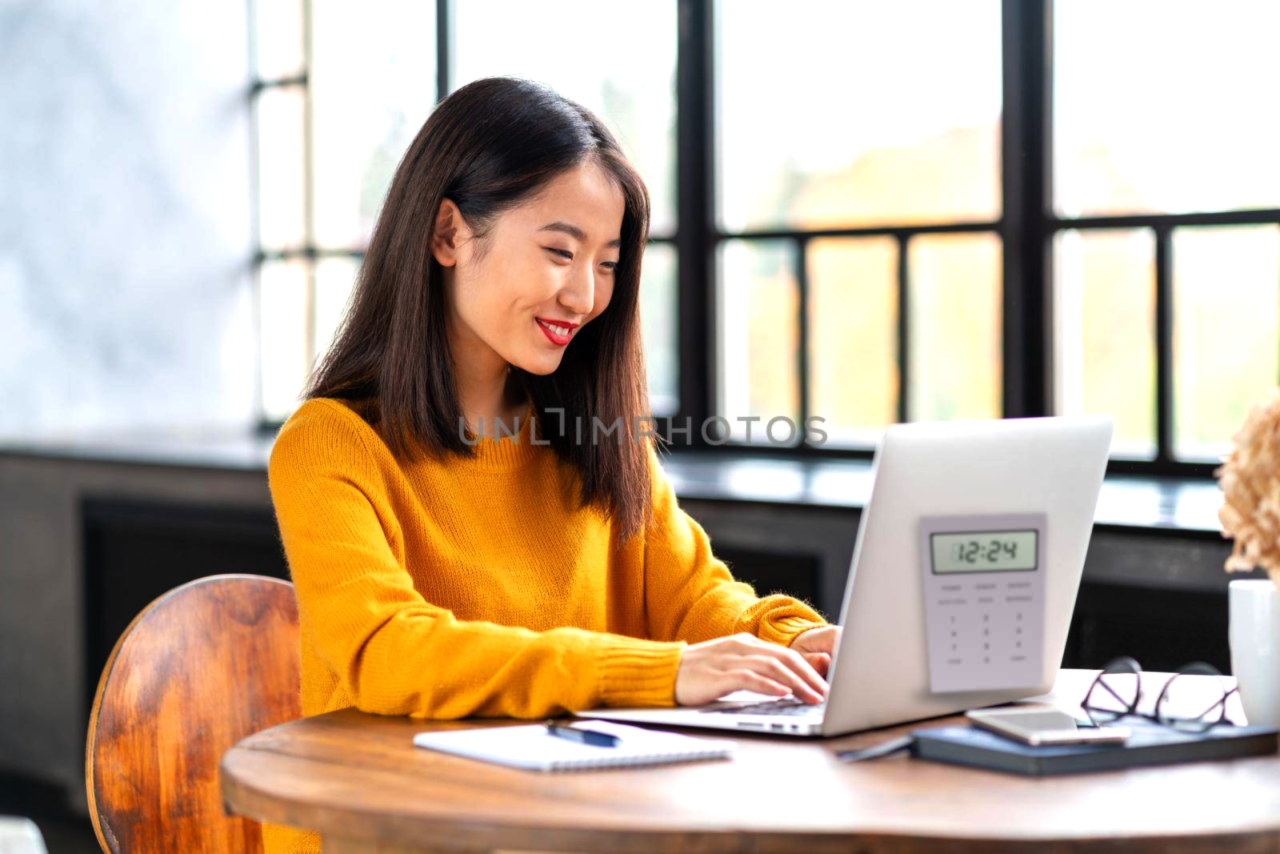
12h24
